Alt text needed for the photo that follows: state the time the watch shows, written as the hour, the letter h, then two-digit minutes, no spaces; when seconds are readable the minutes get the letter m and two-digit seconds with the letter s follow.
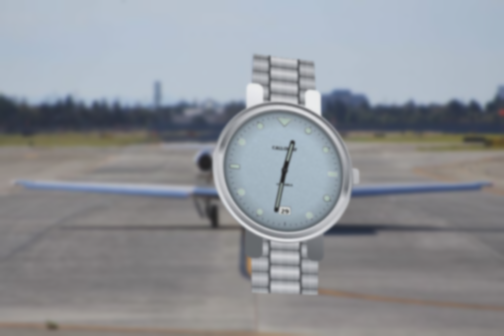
12h32
